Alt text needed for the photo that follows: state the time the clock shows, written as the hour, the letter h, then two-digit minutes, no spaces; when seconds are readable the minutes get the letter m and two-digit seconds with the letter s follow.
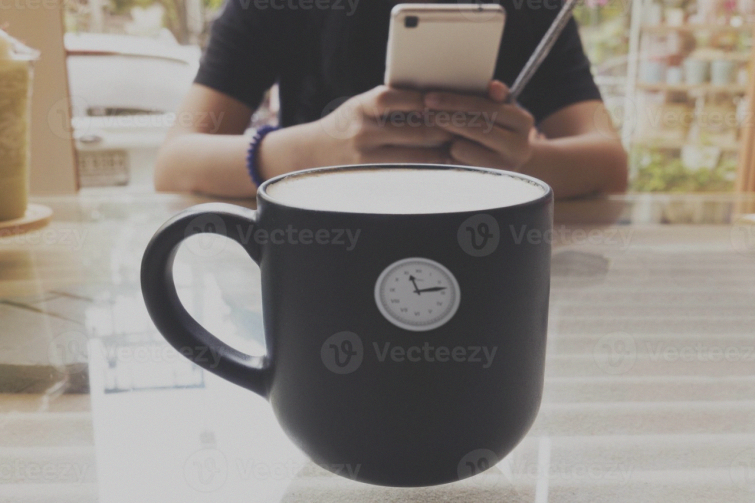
11h13
